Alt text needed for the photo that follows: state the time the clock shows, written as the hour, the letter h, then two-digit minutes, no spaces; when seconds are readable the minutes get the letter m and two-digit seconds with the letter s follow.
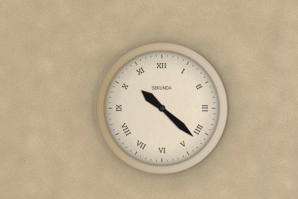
10h22
